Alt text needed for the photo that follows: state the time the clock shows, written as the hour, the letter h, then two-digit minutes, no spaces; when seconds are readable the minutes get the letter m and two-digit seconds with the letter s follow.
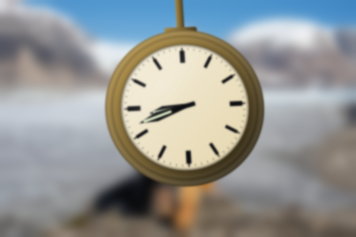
8h42
